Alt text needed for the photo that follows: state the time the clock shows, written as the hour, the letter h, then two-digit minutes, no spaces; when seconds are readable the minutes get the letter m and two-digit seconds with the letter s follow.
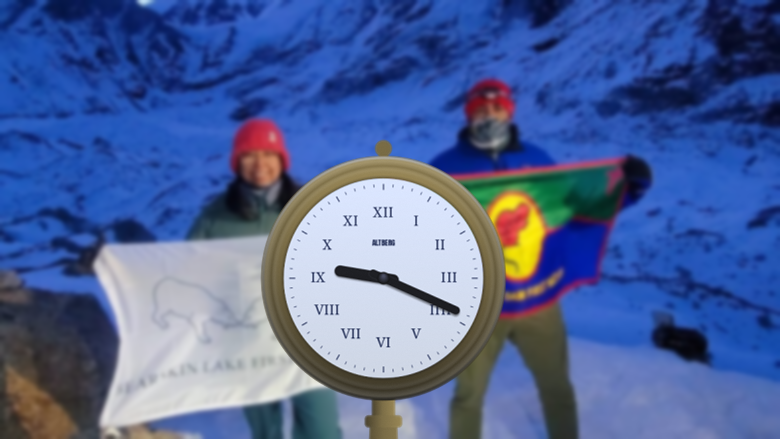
9h19
